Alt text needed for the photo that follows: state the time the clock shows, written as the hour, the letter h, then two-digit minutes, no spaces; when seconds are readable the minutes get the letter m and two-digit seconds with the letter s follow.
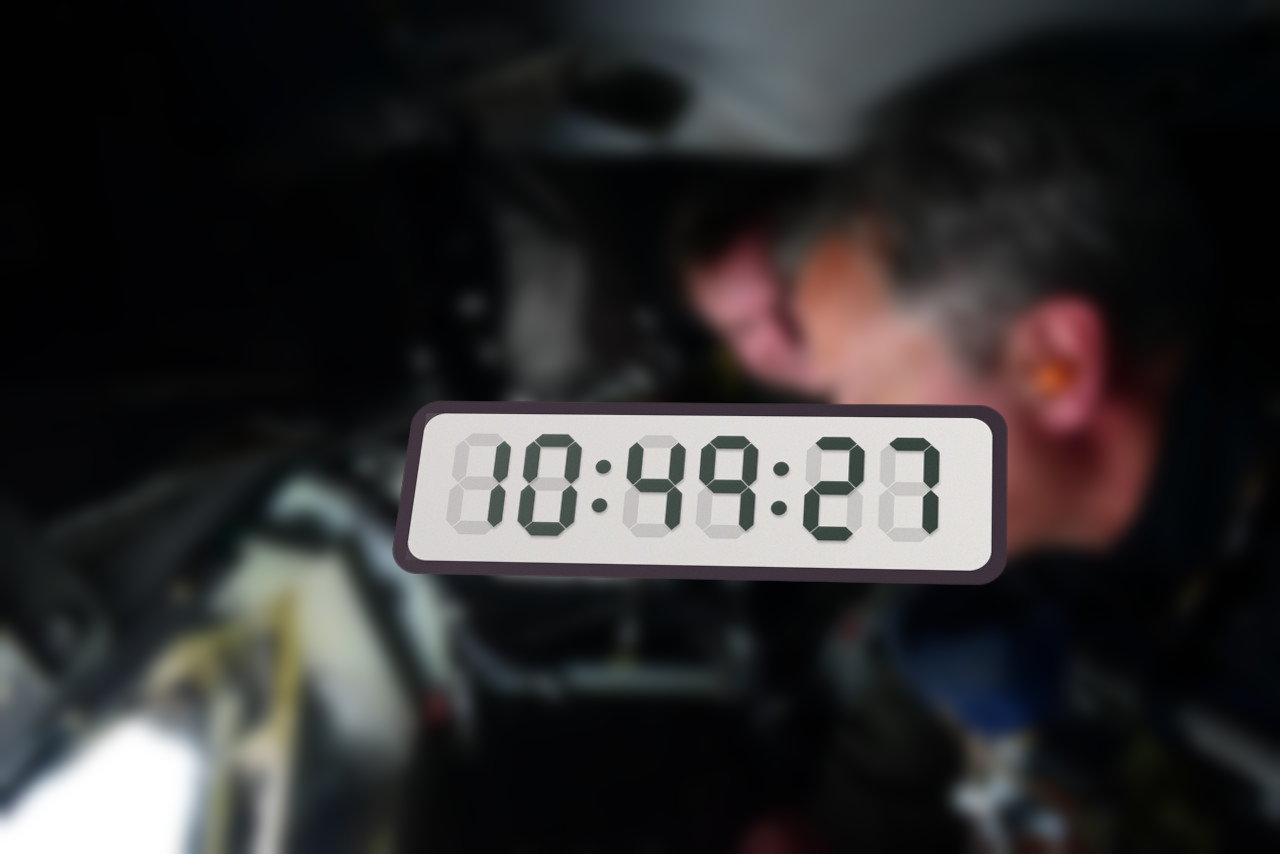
10h49m27s
